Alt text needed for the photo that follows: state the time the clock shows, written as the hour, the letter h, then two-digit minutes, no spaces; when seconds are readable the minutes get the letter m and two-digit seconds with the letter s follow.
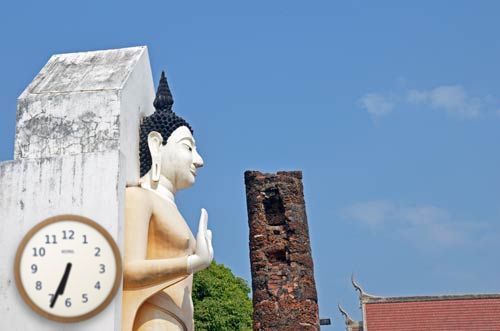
6h34
